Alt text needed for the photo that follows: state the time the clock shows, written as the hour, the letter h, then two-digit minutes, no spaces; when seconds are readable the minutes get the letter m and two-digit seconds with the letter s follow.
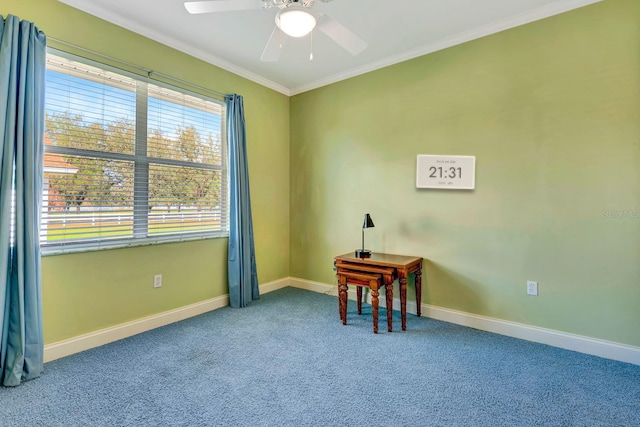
21h31
